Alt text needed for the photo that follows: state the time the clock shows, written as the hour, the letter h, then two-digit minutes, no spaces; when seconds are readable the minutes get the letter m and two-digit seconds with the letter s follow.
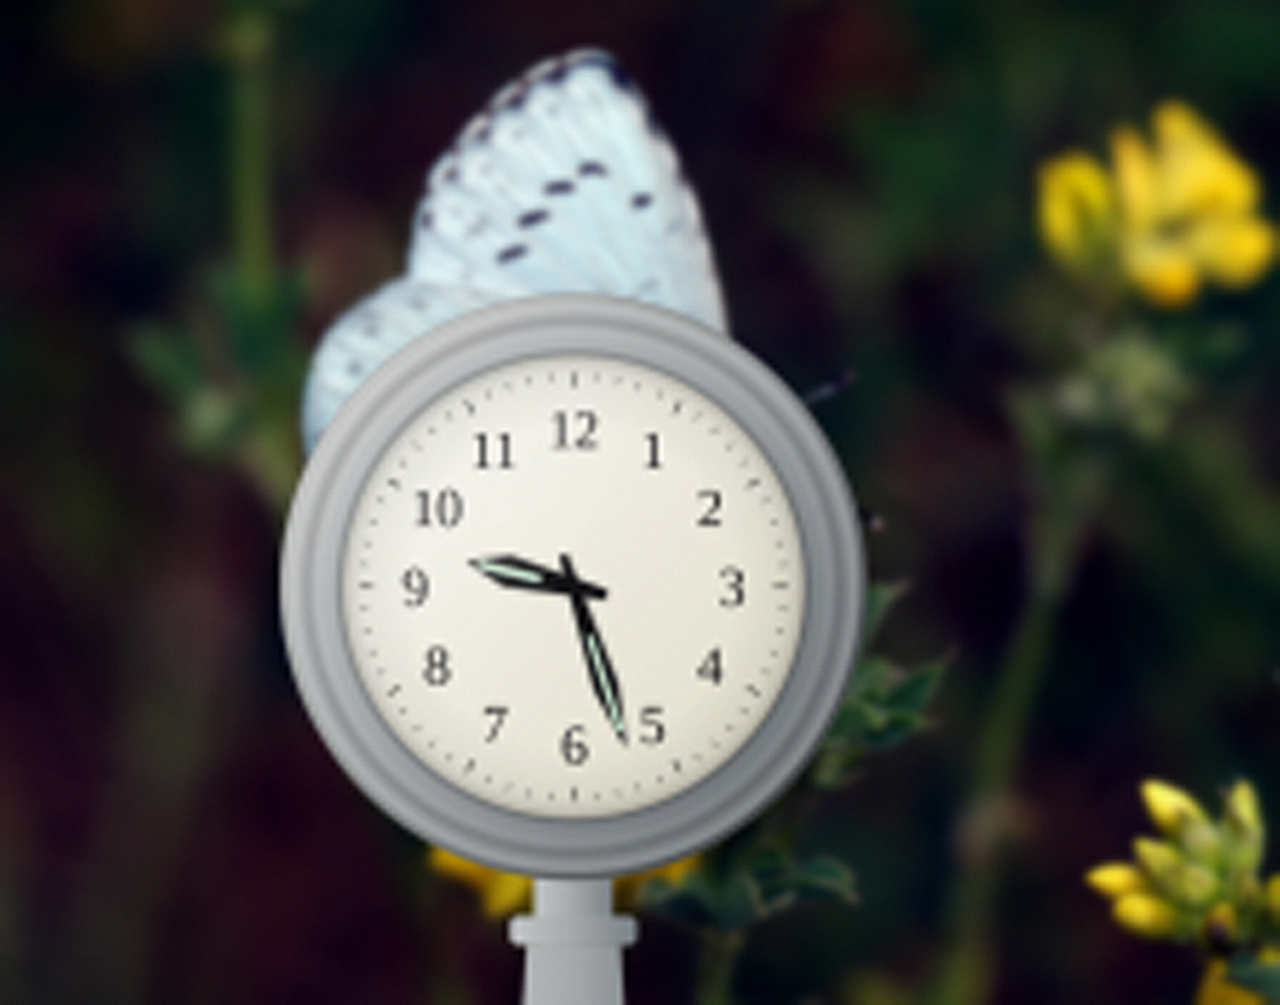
9h27
